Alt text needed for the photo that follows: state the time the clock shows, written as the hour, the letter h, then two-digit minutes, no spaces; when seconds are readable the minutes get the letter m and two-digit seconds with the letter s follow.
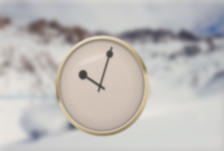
10h03
